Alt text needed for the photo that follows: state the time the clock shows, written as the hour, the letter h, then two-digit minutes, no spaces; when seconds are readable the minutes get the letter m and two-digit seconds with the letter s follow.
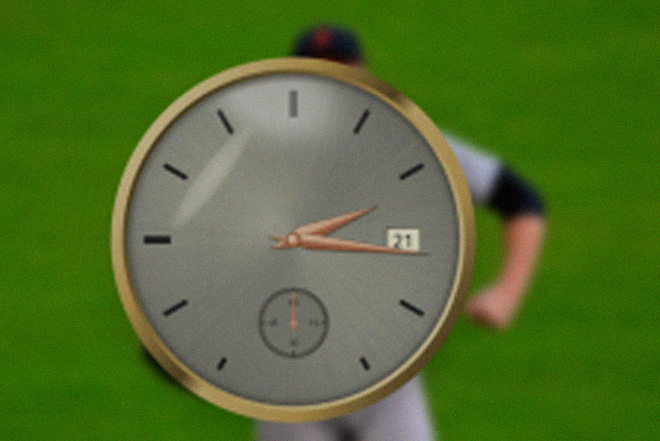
2h16
